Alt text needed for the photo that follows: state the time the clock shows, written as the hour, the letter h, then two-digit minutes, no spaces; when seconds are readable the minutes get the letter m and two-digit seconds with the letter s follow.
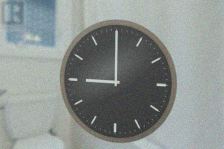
9h00
